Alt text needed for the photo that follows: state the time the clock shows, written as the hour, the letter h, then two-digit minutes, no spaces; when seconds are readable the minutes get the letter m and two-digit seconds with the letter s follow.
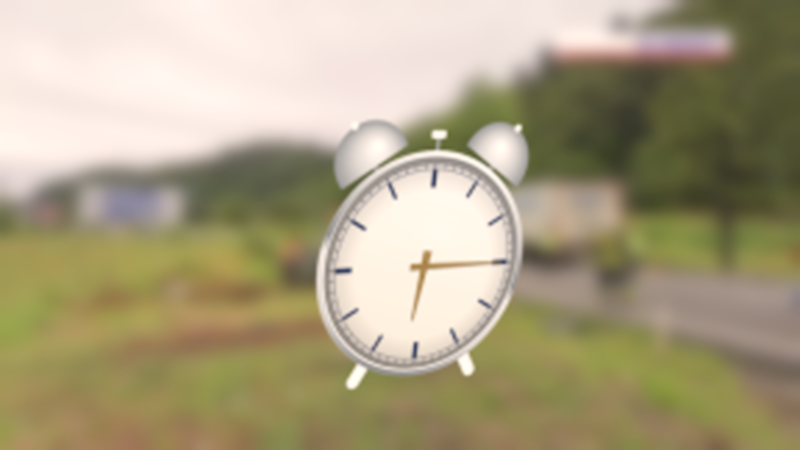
6h15
